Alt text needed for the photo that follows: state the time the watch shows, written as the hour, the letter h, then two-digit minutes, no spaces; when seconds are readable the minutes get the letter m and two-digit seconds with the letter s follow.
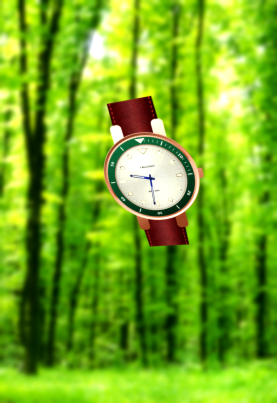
9h31
